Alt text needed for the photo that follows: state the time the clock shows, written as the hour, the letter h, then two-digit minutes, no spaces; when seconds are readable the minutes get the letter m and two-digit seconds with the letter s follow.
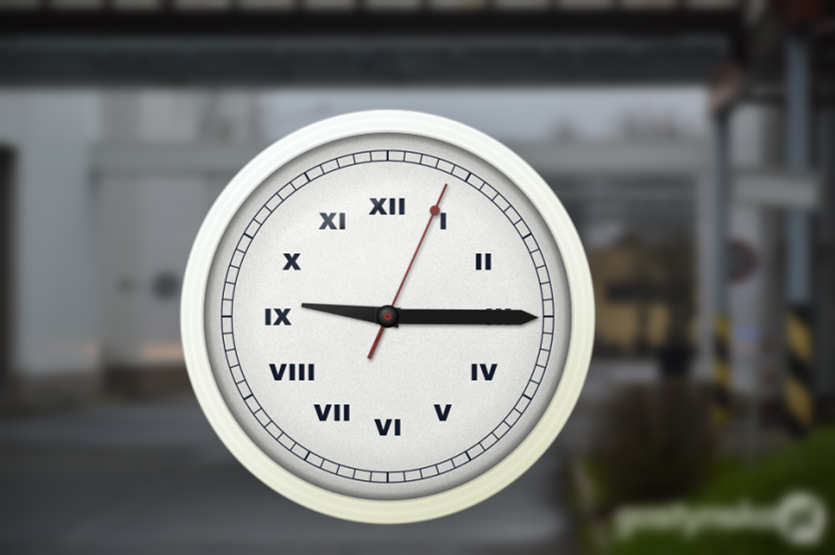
9h15m04s
